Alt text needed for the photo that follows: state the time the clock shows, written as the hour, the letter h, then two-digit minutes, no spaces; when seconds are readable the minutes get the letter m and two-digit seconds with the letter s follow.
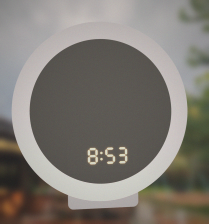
8h53
